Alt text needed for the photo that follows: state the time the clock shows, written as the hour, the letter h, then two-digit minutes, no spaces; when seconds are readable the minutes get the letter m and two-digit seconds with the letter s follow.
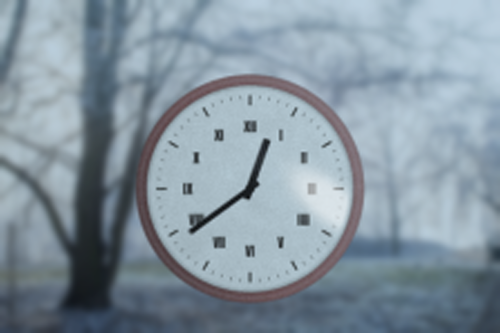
12h39
